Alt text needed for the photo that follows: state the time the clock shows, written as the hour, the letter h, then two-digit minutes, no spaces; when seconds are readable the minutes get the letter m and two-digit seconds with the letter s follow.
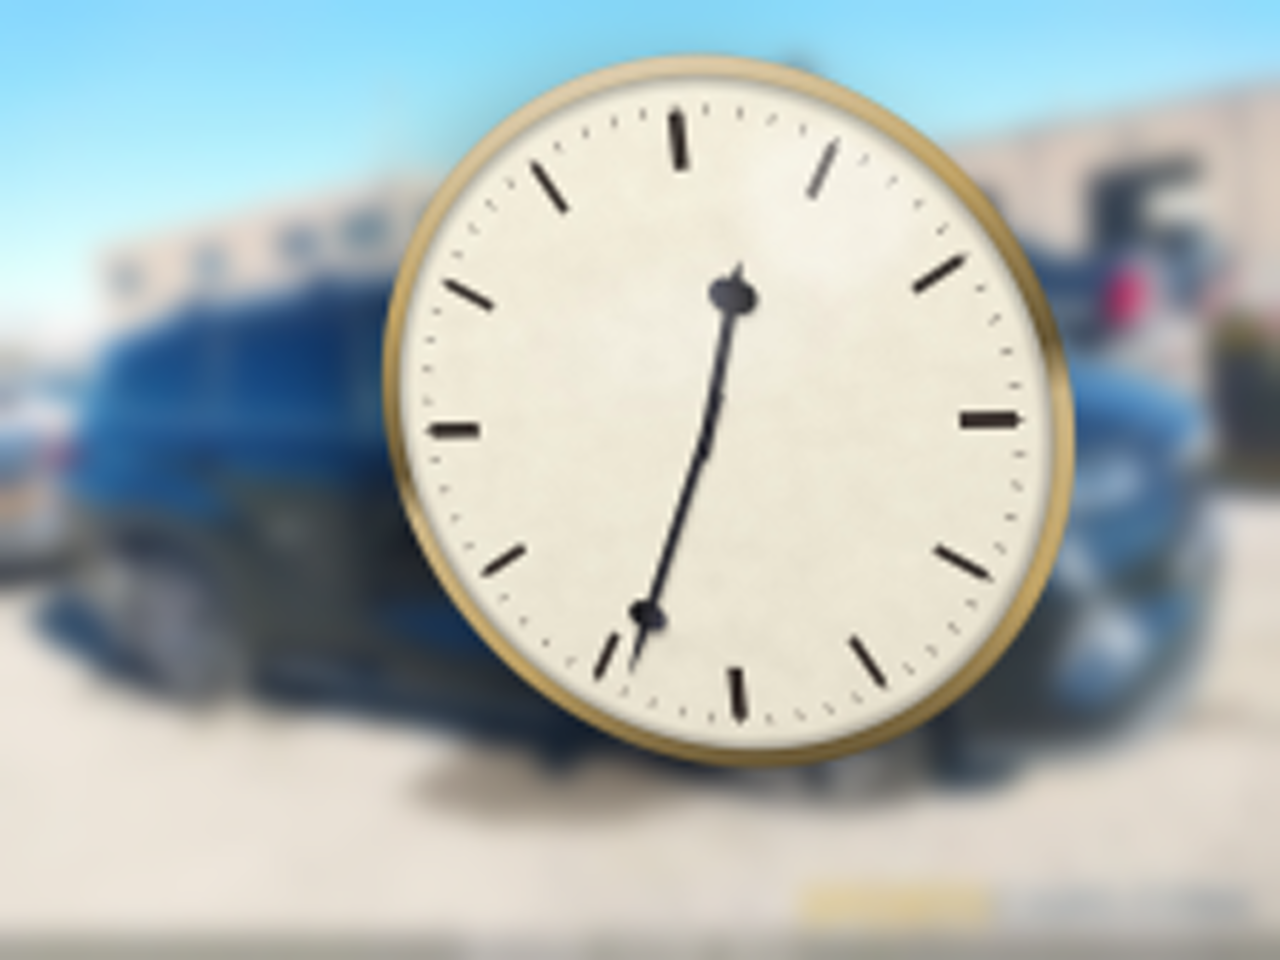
12h34
